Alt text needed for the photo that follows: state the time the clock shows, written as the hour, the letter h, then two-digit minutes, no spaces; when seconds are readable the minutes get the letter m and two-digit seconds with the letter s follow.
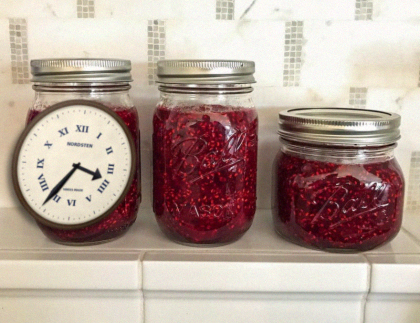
3h36
